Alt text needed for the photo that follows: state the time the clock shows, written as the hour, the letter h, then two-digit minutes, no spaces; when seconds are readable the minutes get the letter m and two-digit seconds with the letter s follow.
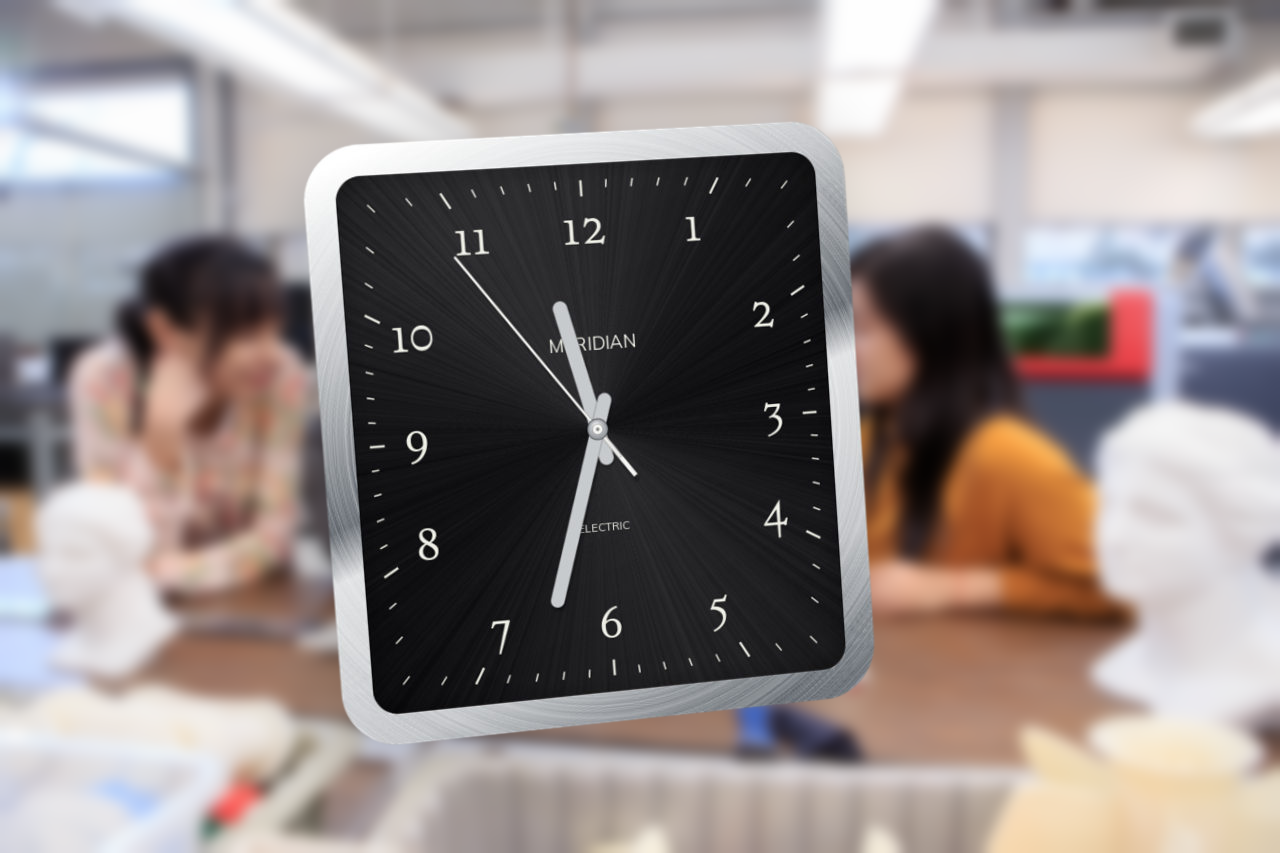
11h32m54s
